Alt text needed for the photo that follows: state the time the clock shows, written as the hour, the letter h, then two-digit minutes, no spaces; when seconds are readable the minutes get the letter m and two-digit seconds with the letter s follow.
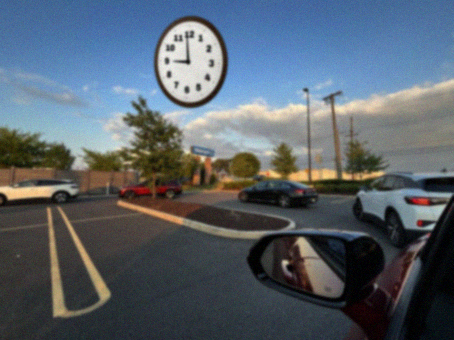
8h59
